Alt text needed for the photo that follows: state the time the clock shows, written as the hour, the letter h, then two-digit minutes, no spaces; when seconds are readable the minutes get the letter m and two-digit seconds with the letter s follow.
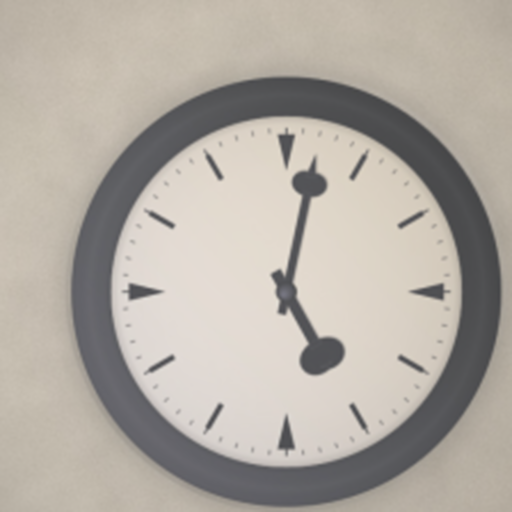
5h02
